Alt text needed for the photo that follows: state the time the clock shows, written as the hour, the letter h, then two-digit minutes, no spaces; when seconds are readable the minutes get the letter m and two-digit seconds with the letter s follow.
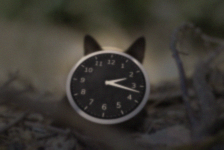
2h17
